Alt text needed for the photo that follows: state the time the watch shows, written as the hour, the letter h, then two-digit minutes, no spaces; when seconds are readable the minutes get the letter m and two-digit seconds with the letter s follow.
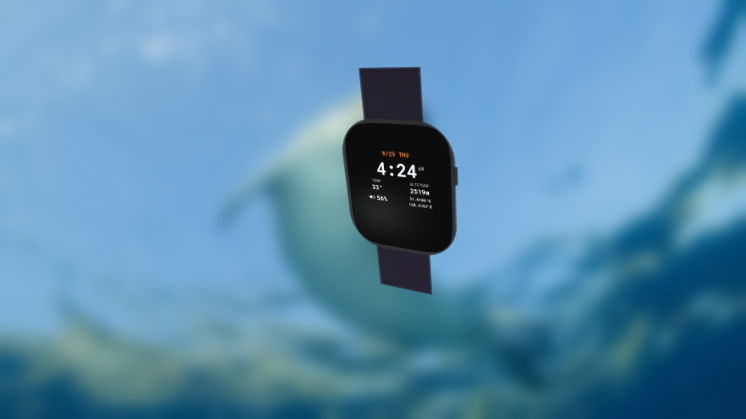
4h24
